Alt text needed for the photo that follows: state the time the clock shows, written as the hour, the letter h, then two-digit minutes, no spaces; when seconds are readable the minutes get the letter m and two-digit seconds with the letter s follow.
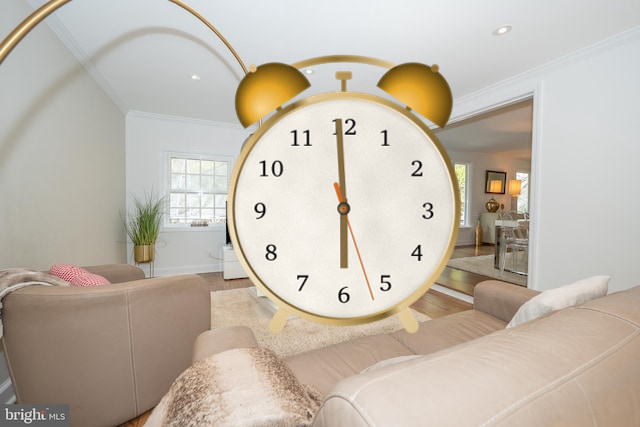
5h59m27s
